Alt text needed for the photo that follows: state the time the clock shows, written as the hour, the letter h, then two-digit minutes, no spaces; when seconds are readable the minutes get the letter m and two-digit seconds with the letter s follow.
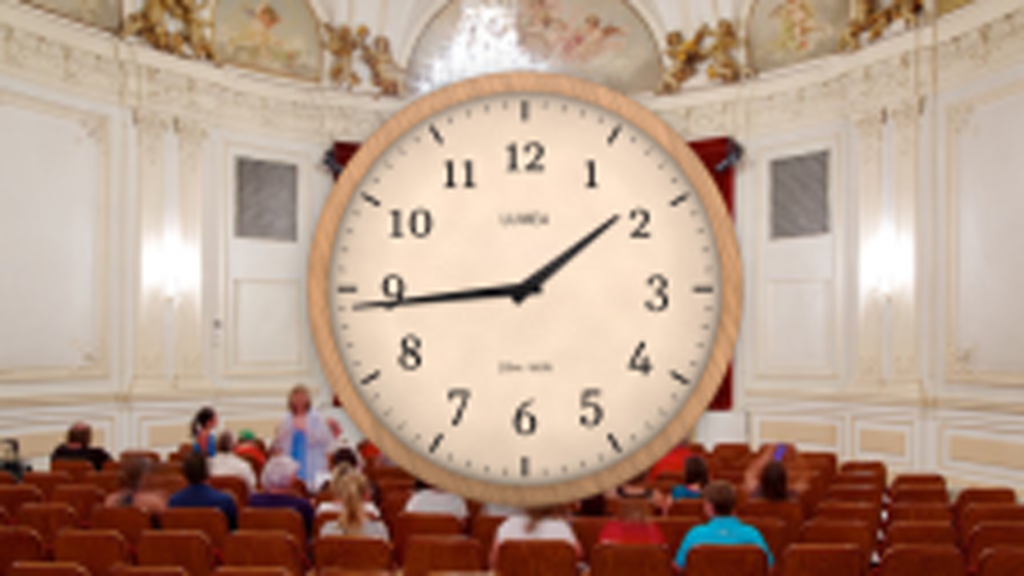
1h44
